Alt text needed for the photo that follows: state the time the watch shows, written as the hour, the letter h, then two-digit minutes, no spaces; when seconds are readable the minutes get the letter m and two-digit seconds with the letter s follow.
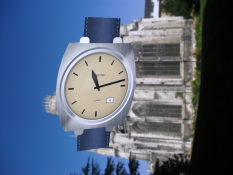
11h13
